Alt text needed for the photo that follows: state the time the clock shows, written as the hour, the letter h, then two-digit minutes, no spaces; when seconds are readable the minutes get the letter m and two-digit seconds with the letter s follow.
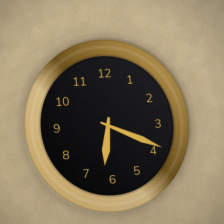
6h19
